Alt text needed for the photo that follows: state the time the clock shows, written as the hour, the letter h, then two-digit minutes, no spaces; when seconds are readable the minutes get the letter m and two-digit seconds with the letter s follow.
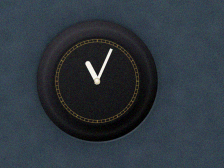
11h04
